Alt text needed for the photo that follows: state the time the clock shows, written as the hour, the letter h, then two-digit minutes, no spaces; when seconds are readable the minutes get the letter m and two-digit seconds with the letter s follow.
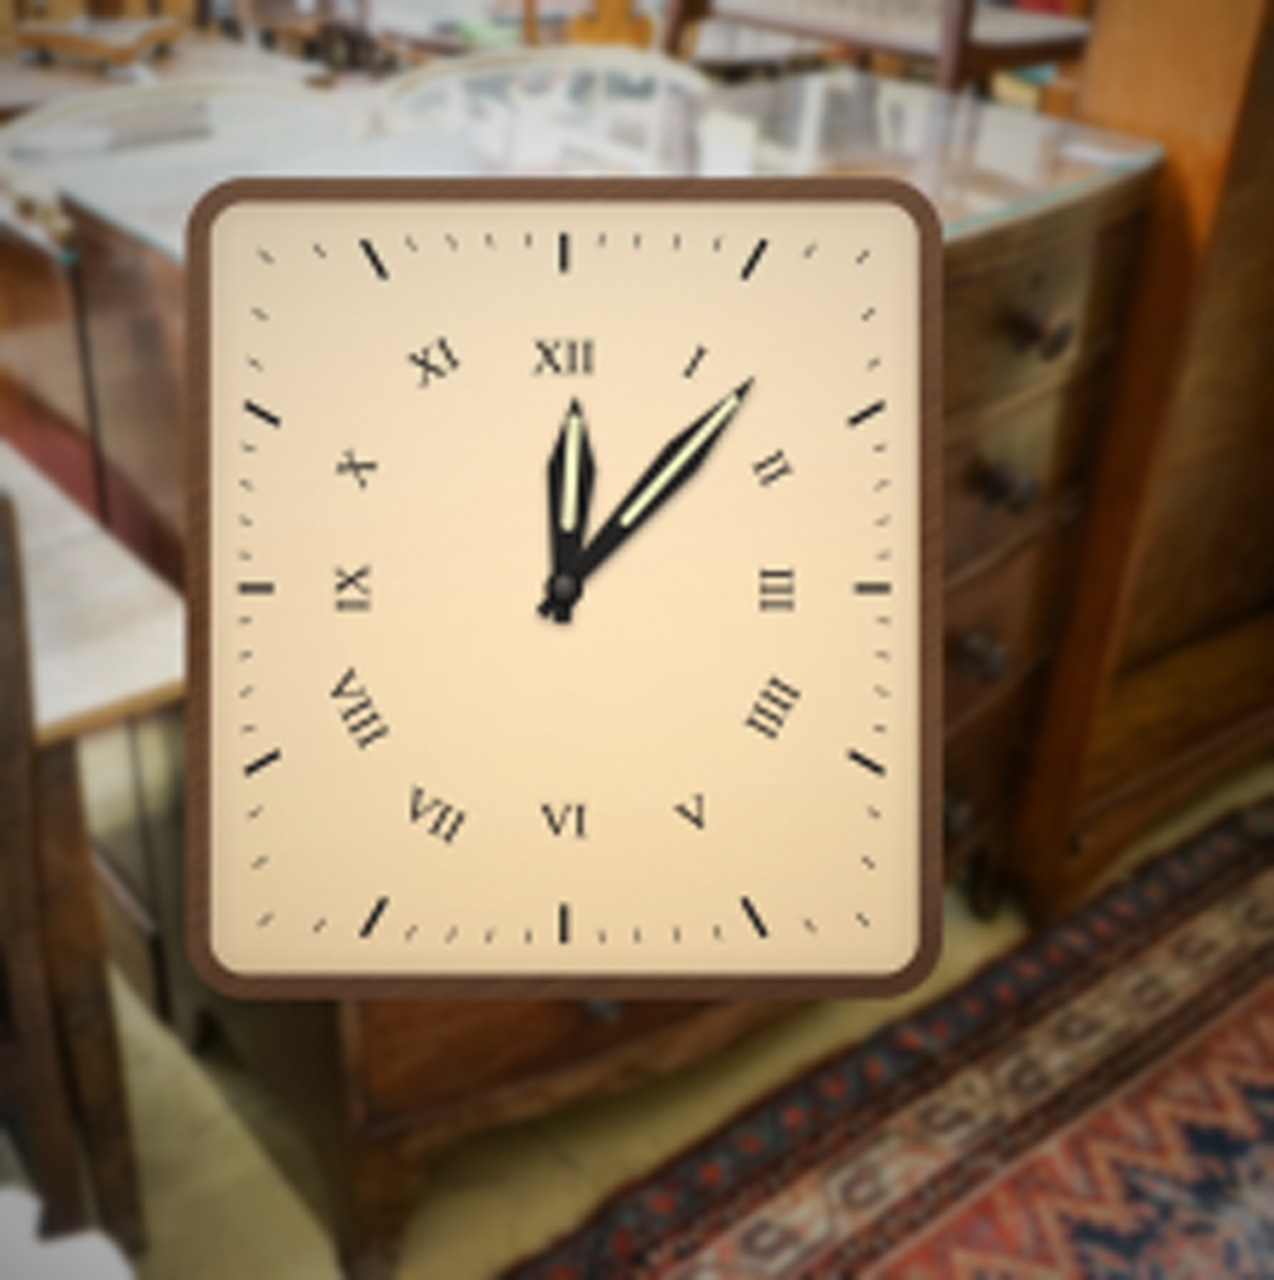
12h07
